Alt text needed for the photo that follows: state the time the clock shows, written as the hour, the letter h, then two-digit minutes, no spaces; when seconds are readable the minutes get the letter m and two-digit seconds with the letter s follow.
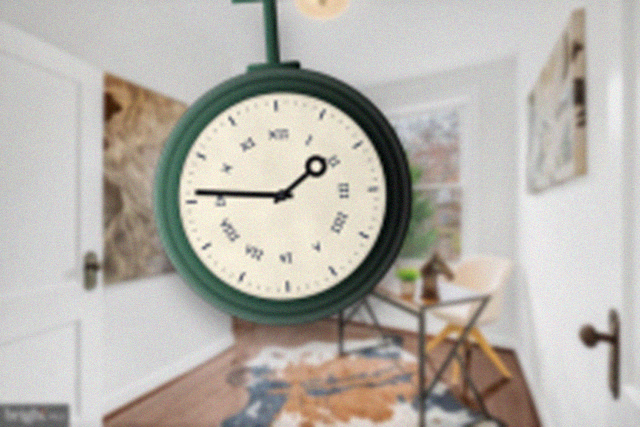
1h46
